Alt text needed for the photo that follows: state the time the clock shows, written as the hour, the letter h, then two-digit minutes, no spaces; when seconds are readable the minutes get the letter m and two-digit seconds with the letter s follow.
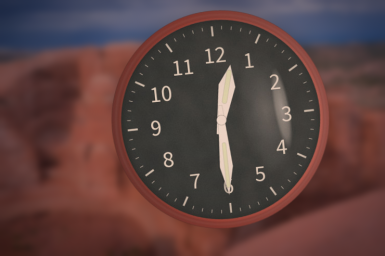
12h30
